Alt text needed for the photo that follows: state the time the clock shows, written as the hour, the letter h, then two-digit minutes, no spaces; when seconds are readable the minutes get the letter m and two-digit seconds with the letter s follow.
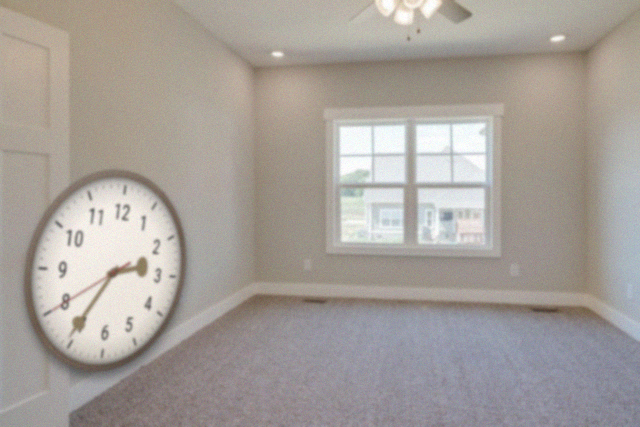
2h35m40s
